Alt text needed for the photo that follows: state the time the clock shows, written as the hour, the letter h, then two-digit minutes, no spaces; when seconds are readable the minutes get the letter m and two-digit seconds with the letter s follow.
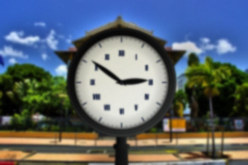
2h51
